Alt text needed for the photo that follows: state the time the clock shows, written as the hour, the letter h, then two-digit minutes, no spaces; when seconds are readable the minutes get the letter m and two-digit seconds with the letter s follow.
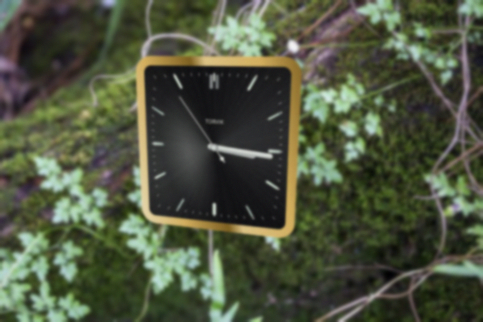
3h15m54s
